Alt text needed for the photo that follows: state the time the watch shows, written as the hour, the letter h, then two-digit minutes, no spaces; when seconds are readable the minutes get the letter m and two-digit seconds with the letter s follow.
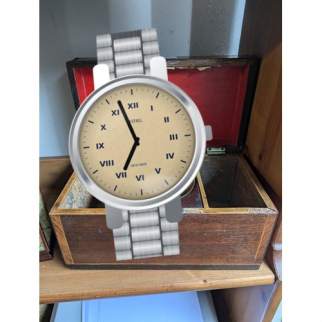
6h57
